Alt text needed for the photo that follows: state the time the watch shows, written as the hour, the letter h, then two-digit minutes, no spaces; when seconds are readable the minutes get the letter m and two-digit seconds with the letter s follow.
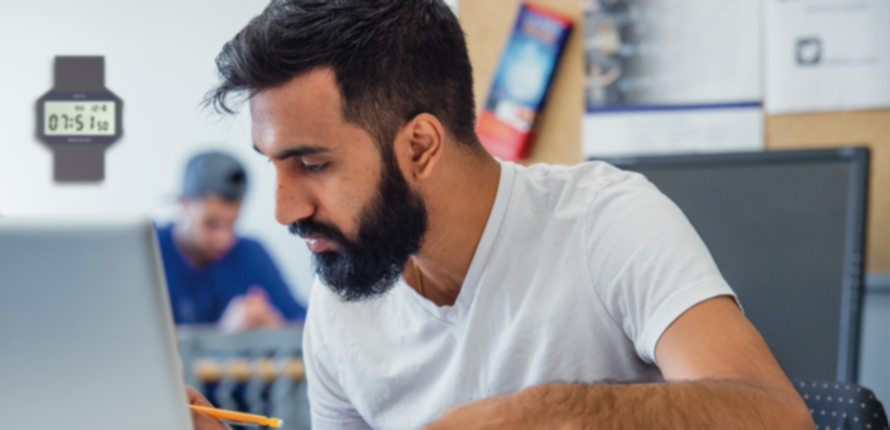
7h51
